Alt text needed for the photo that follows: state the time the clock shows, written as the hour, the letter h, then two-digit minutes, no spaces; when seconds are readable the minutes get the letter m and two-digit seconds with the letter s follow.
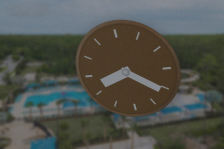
8h21
